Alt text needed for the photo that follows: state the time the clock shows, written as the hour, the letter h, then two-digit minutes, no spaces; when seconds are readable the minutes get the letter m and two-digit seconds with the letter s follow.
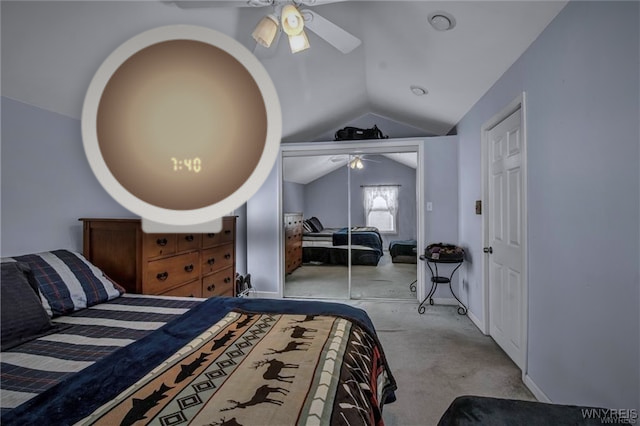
7h40
